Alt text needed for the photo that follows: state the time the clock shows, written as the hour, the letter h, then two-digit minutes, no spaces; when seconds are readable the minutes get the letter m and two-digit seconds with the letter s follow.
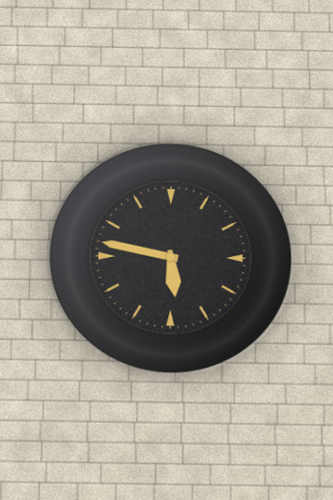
5h47
